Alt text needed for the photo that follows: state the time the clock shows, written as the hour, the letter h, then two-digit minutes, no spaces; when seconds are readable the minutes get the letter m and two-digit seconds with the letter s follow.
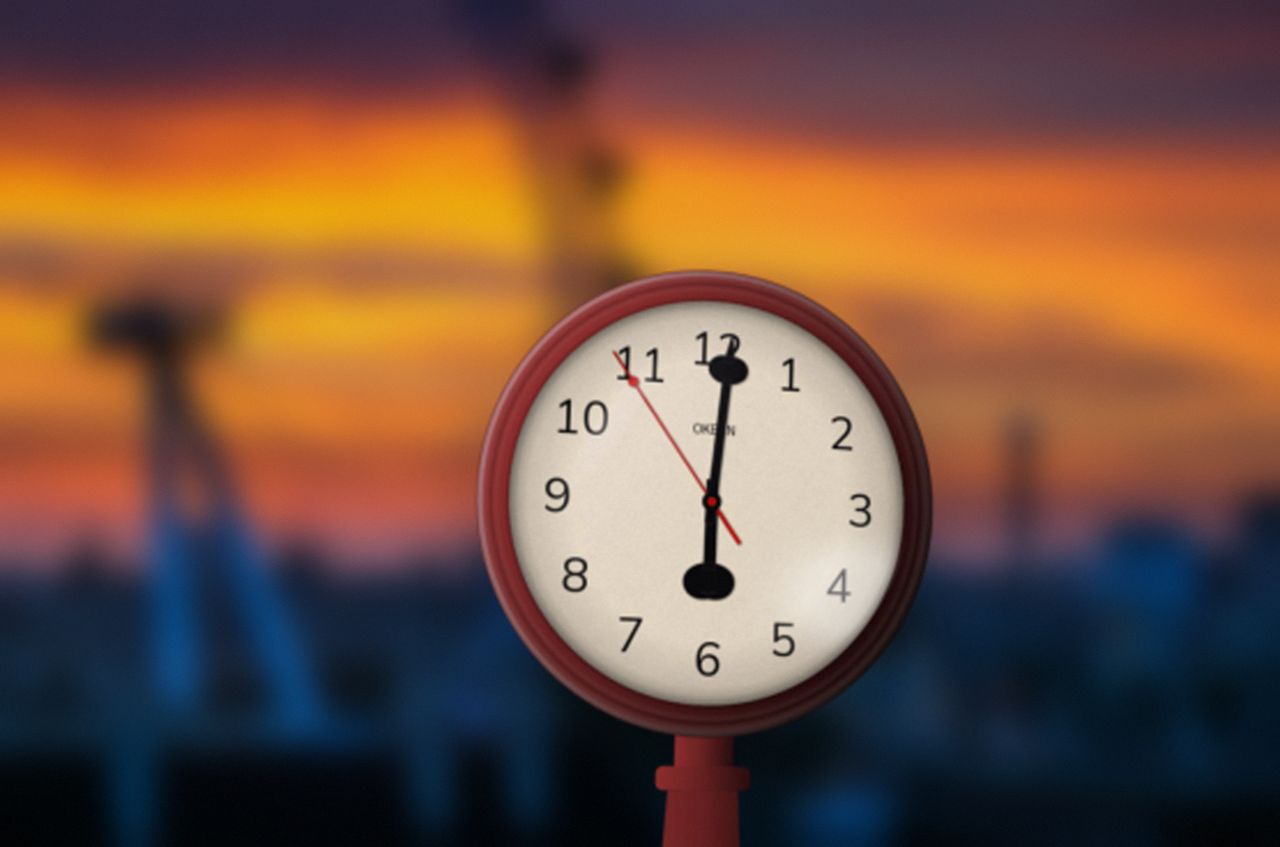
6h00m54s
